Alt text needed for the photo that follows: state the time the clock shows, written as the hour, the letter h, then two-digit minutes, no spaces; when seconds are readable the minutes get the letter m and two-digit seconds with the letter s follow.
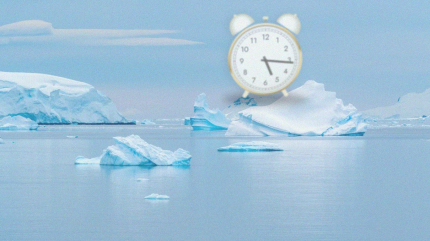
5h16
